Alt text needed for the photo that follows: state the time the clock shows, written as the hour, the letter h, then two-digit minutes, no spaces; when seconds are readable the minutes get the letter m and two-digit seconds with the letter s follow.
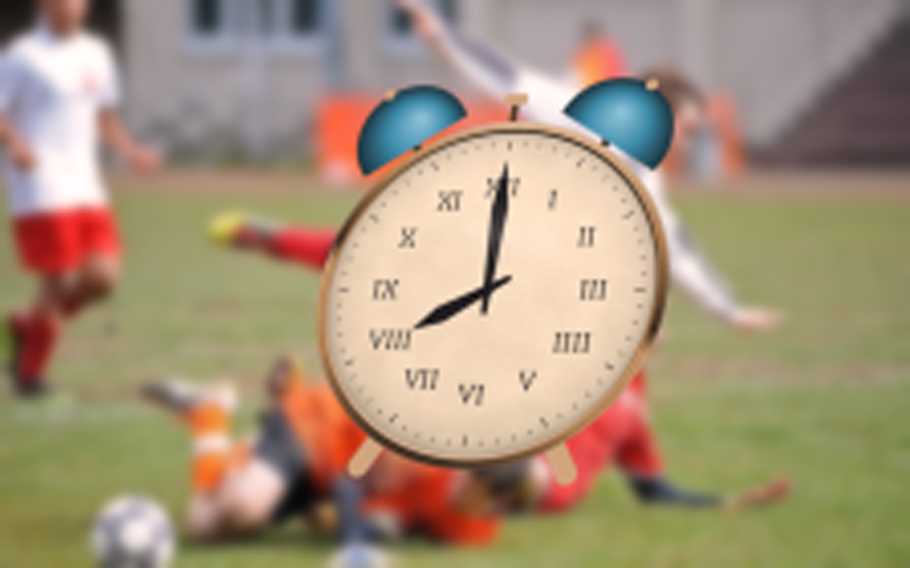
8h00
